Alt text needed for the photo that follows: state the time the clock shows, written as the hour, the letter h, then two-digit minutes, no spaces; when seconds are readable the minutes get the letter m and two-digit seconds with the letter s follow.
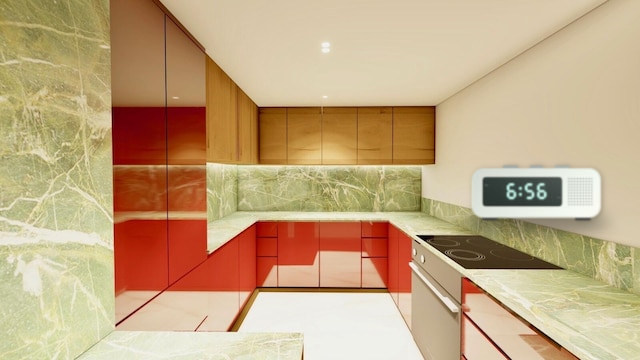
6h56
